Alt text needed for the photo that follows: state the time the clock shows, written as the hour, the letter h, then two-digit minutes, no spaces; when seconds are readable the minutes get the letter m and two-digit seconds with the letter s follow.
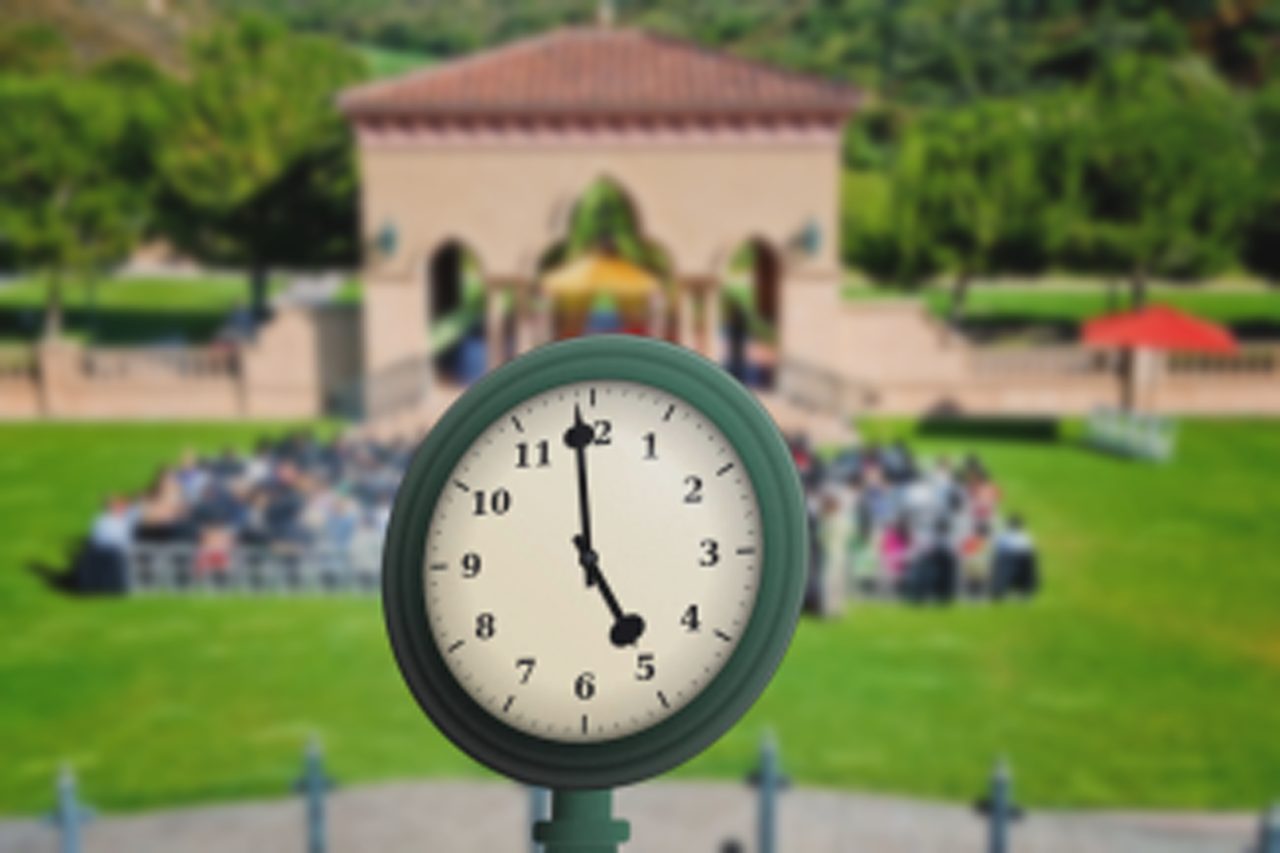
4h59
